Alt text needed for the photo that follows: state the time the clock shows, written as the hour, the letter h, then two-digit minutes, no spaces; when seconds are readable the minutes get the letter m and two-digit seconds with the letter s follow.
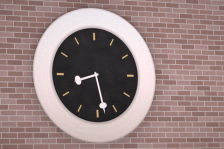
8h28
